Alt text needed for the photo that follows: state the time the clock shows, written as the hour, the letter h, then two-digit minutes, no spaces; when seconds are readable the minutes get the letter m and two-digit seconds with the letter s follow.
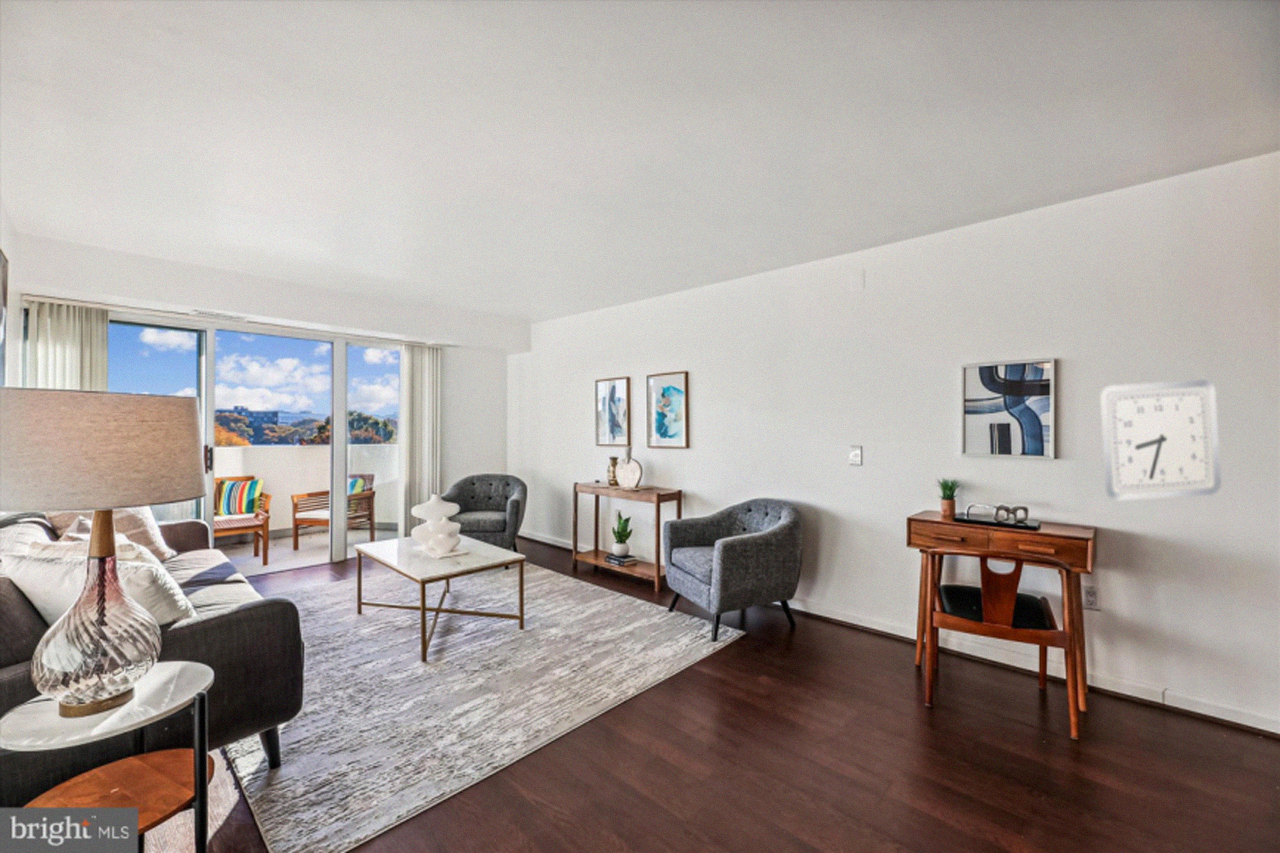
8h33
